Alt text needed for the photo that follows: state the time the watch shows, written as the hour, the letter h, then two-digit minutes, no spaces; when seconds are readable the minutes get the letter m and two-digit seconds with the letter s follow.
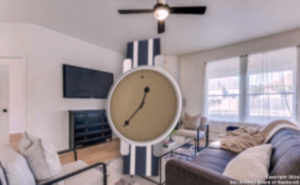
12h37
